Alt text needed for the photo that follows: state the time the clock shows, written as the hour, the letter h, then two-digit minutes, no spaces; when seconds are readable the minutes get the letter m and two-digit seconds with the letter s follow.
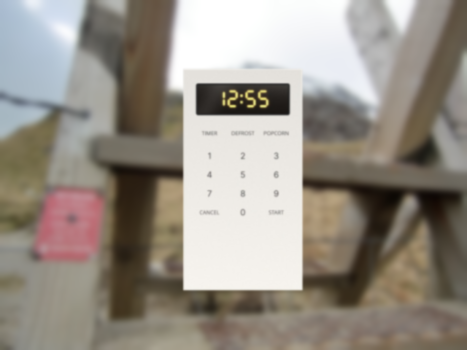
12h55
